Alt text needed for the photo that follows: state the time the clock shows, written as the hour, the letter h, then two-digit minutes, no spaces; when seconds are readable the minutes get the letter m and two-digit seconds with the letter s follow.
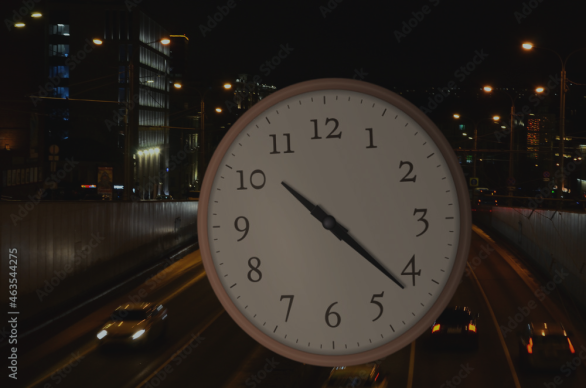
10h22
